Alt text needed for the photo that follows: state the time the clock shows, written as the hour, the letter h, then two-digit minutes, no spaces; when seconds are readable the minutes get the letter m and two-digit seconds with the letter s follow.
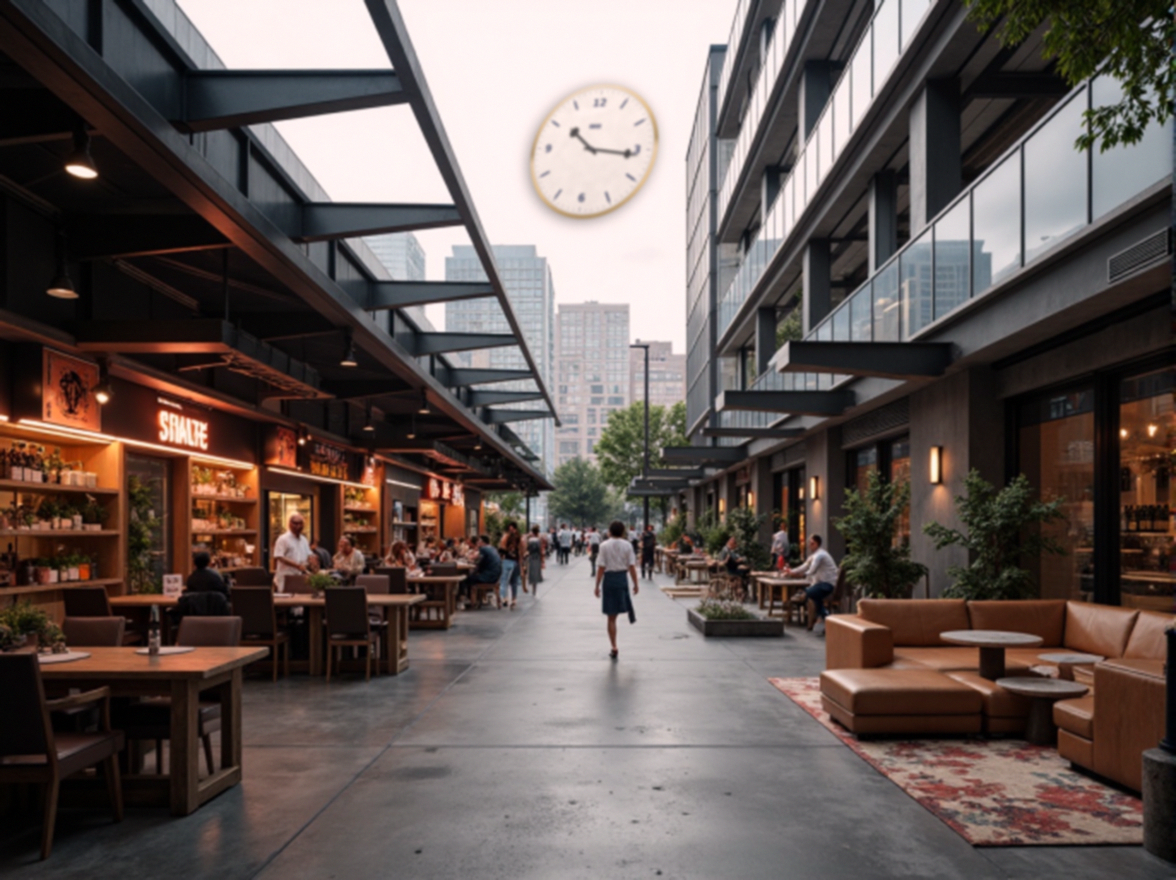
10h16
